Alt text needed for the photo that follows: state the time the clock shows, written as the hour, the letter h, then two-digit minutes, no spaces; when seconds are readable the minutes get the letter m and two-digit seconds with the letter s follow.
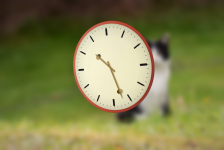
10h27
